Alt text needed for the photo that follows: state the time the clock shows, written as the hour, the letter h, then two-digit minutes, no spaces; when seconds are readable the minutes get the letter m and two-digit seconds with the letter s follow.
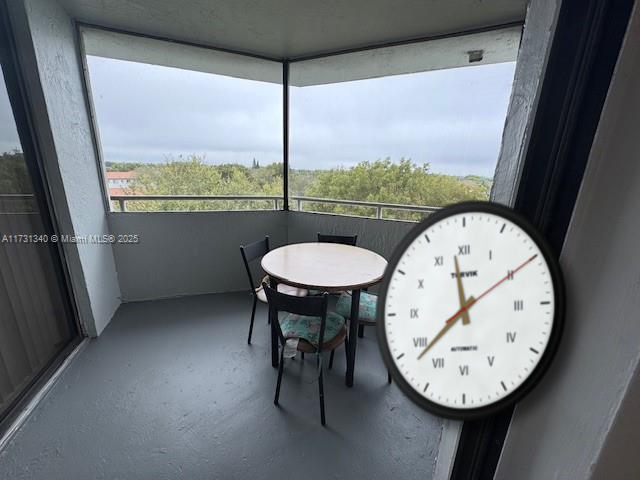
11h38m10s
